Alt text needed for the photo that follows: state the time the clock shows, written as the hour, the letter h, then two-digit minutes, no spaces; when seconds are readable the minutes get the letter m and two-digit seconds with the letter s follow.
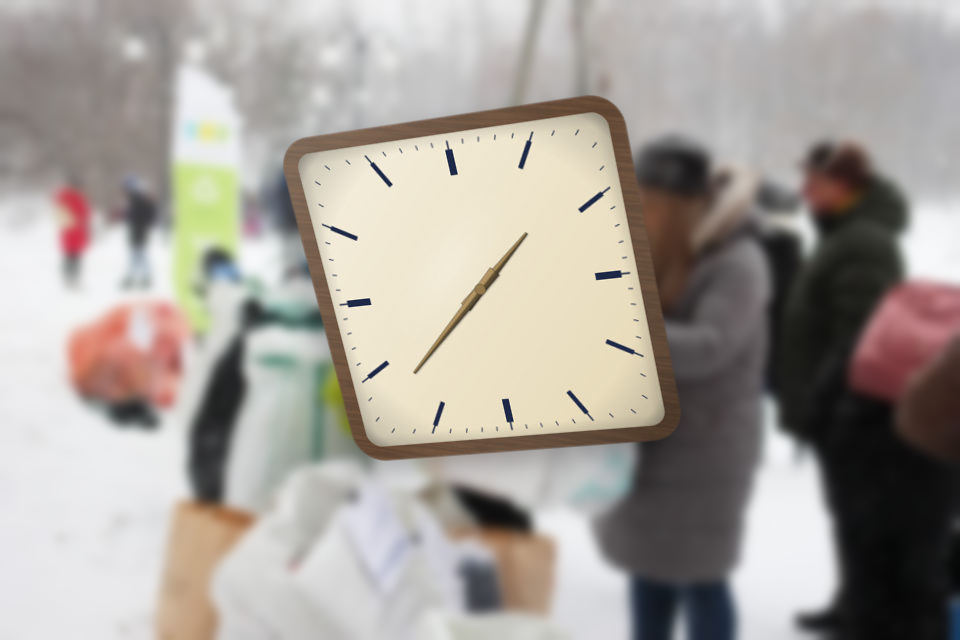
1h38
